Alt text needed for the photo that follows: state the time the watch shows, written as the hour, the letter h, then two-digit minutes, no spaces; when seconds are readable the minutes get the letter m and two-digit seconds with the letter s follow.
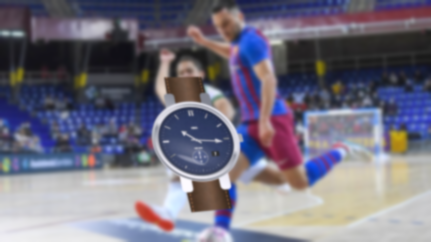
10h16
